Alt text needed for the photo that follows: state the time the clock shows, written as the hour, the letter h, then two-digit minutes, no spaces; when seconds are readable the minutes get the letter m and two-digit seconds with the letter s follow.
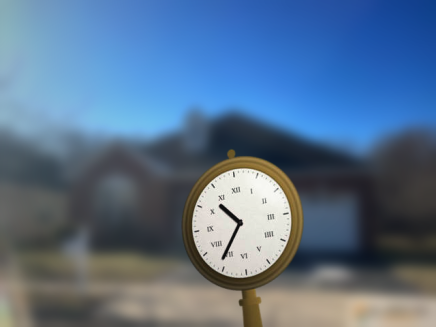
10h36
